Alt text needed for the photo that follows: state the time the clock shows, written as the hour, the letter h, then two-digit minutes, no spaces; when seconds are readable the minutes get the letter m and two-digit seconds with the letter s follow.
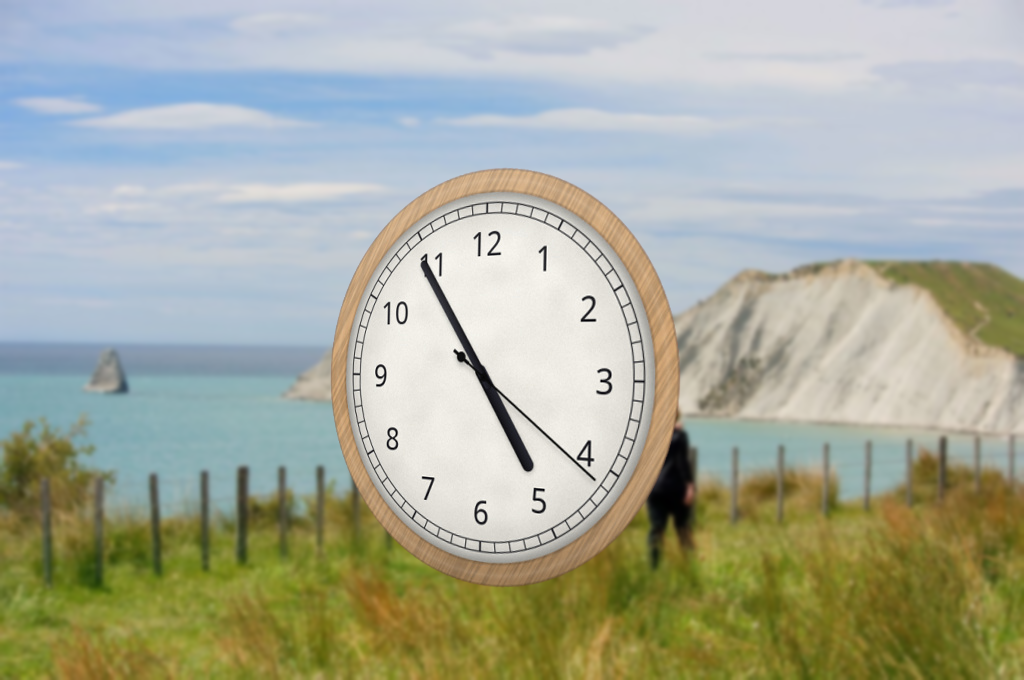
4h54m21s
